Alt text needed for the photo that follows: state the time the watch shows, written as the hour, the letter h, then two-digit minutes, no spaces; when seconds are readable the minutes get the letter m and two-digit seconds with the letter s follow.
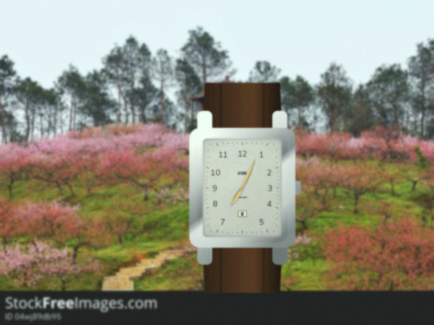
7h04
